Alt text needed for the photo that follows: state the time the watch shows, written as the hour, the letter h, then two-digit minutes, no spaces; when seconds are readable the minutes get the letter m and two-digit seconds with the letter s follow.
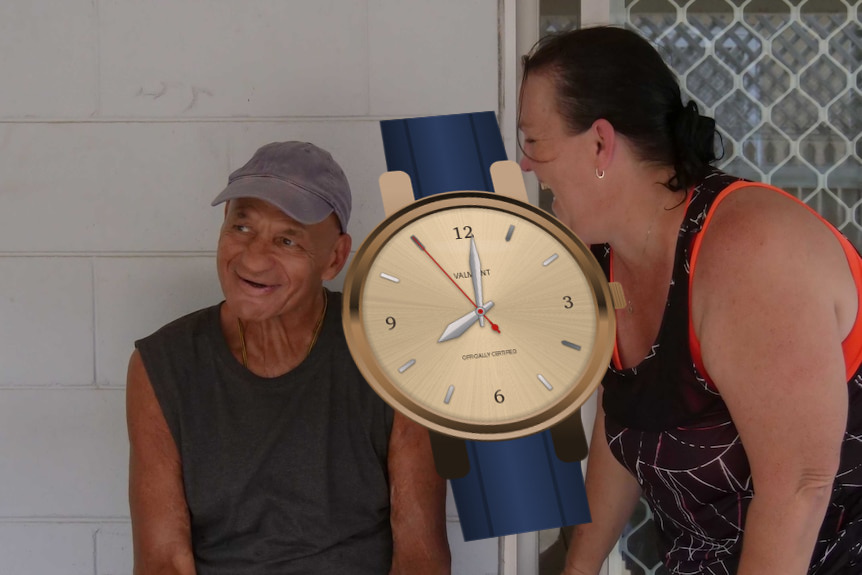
8h00m55s
